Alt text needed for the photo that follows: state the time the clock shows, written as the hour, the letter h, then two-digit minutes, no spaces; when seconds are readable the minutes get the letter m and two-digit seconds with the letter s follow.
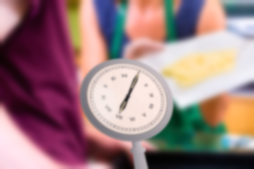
7h05
